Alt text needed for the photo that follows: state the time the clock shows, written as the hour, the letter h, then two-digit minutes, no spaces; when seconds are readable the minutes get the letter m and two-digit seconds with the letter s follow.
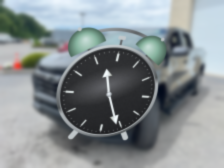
11h26
